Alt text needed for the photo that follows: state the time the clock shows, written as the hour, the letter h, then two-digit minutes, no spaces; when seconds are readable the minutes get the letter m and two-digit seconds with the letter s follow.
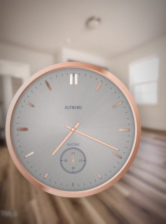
7h19
